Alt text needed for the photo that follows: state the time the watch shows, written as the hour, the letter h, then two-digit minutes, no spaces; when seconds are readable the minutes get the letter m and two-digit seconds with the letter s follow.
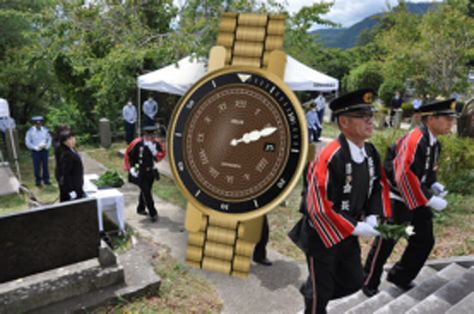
2h11
